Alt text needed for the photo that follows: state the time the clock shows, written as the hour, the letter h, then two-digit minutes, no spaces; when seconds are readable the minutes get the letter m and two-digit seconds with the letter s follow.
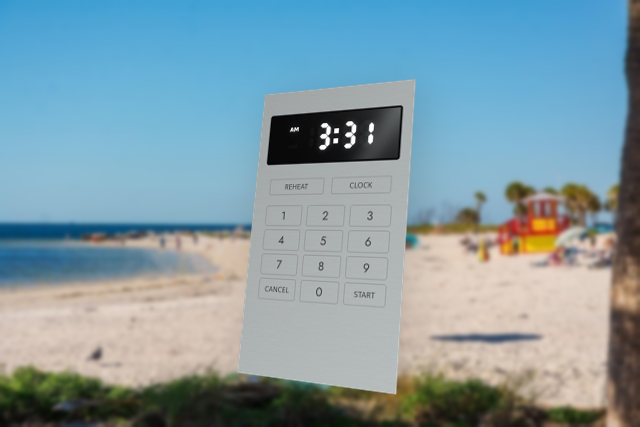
3h31
